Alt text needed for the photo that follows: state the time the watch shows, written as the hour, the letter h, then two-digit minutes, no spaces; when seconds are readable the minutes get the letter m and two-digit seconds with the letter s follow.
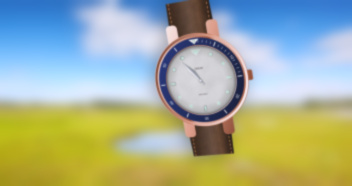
10h54
